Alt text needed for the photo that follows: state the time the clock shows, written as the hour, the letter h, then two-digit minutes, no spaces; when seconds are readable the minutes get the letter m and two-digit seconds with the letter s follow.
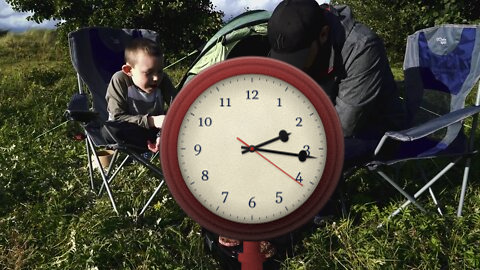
2h16m21s
